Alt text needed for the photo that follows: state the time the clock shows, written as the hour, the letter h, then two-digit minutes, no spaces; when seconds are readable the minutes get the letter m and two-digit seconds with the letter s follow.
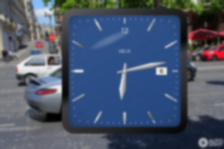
6h13
